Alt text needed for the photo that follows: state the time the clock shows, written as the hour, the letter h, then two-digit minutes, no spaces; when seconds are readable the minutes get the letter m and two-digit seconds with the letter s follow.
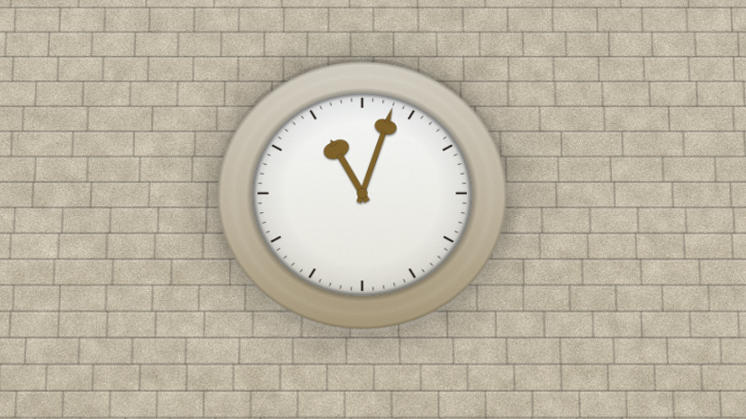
11h03
